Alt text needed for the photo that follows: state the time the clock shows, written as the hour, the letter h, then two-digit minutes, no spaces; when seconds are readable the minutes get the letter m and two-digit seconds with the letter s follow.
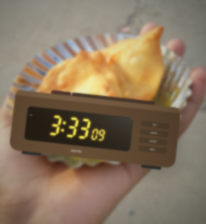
3h33m09s
